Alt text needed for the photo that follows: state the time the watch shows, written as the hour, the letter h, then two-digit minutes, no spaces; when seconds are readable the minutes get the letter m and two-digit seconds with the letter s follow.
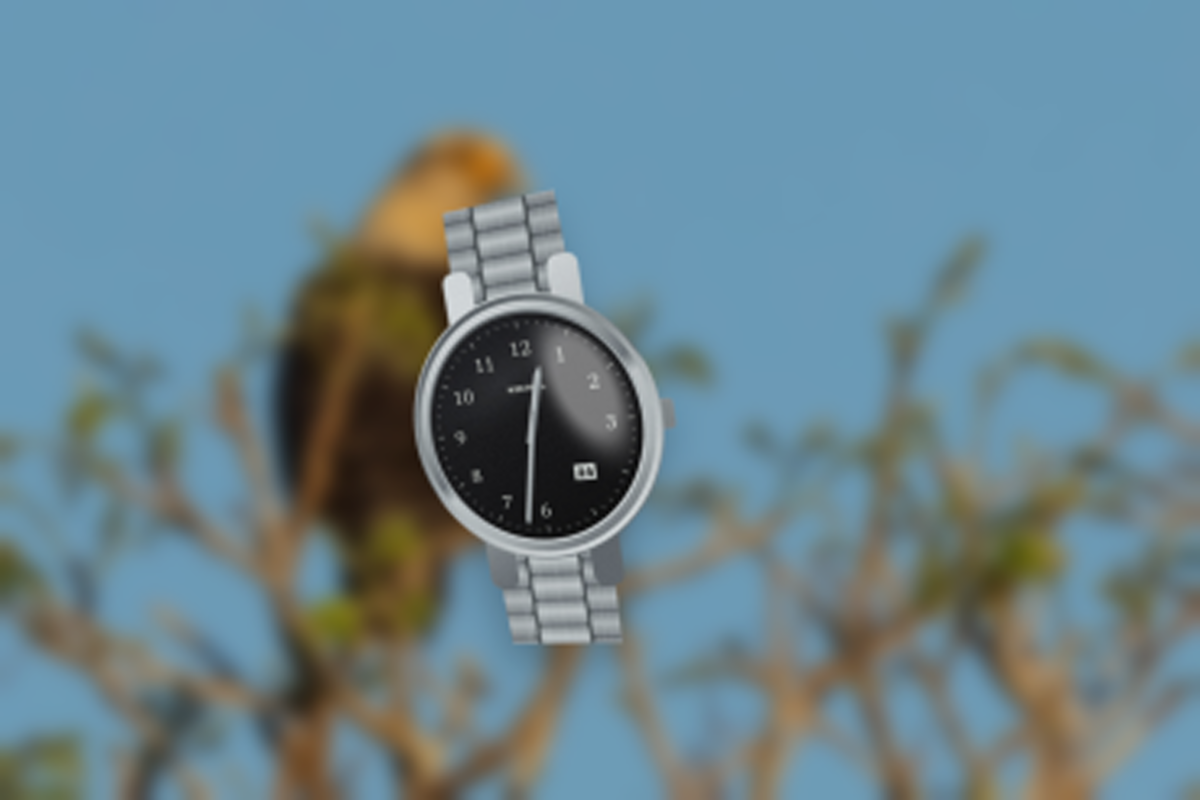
12h32
